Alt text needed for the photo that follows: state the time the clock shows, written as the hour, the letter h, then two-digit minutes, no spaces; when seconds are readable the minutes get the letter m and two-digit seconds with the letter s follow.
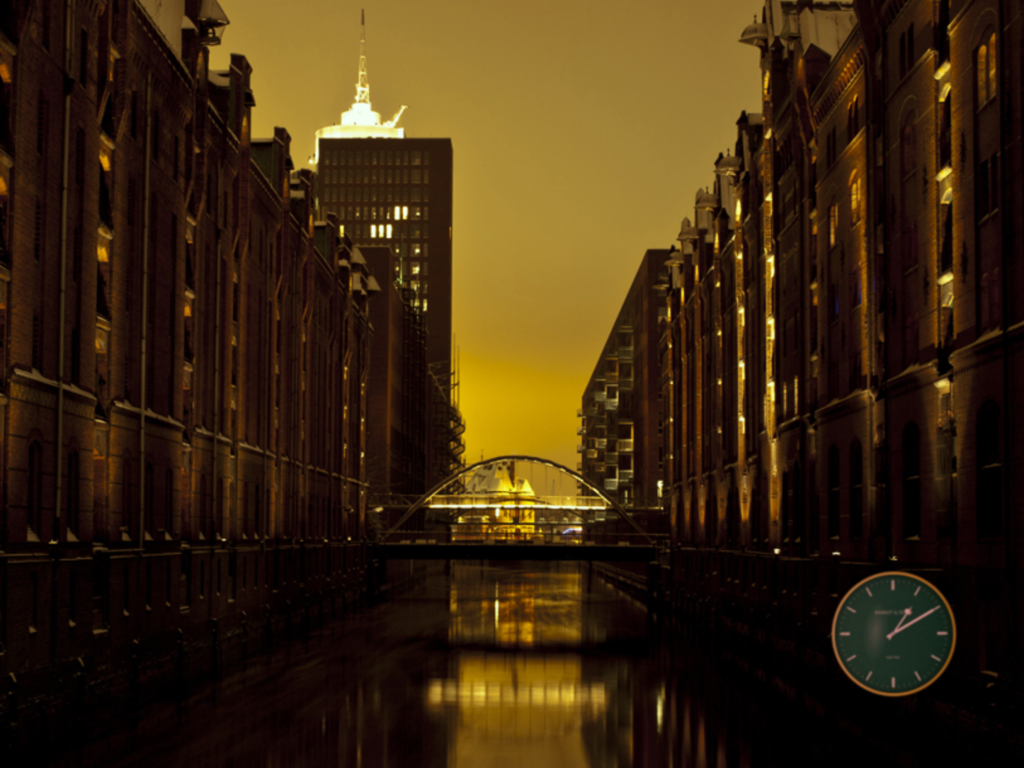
1h10
